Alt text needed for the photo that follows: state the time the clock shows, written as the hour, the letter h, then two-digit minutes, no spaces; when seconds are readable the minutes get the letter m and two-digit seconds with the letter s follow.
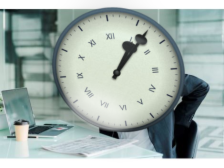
1h07
